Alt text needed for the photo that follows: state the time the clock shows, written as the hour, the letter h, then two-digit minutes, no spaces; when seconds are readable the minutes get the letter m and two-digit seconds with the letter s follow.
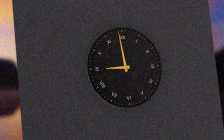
8h59
